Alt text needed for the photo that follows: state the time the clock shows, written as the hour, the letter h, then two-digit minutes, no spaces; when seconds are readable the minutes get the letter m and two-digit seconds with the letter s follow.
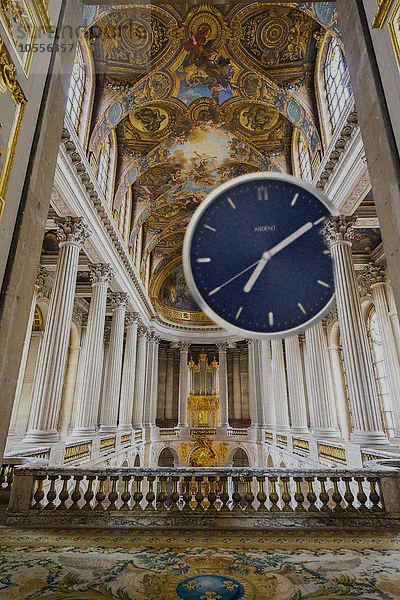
7h09m40s
